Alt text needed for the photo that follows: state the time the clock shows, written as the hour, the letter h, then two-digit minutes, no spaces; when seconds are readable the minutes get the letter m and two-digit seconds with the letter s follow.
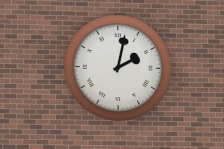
2h02
